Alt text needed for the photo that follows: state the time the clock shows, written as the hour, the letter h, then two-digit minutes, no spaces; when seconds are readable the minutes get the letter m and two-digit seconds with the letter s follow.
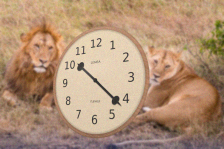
10h22
